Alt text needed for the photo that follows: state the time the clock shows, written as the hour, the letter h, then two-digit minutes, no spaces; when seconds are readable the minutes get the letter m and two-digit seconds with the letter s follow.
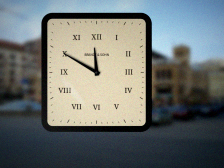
11h50
